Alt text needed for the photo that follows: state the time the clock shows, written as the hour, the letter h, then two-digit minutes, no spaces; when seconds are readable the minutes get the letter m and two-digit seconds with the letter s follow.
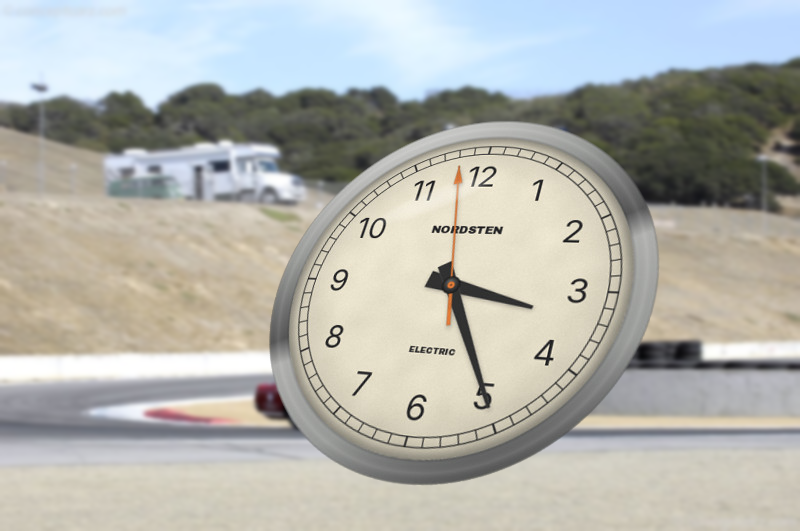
3h24m58s
